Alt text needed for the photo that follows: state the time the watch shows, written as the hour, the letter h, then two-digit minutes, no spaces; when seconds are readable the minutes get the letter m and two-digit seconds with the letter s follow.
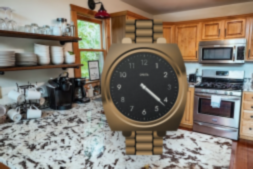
4h22
